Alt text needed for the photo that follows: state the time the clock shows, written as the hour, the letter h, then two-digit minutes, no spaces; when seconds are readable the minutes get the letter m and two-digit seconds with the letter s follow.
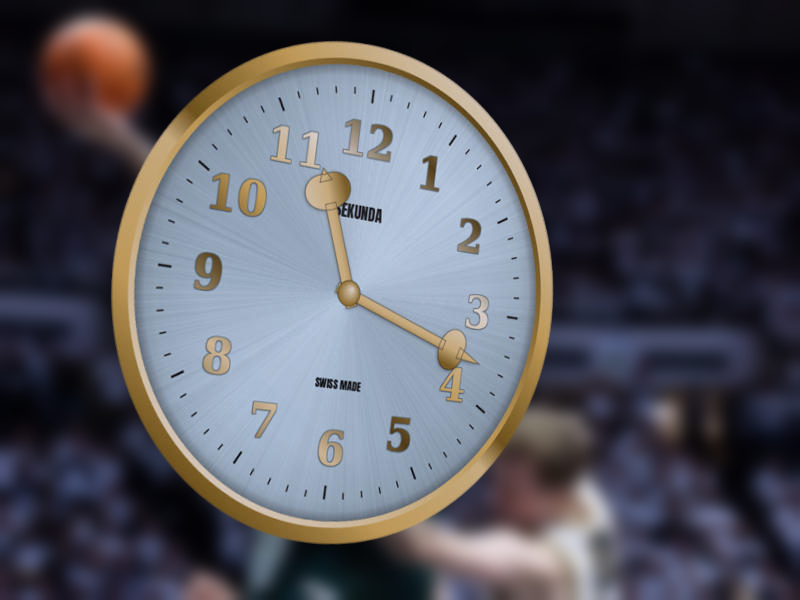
11h18
